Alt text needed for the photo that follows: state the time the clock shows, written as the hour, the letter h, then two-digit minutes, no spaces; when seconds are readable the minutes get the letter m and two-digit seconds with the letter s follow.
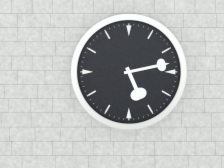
5h13
